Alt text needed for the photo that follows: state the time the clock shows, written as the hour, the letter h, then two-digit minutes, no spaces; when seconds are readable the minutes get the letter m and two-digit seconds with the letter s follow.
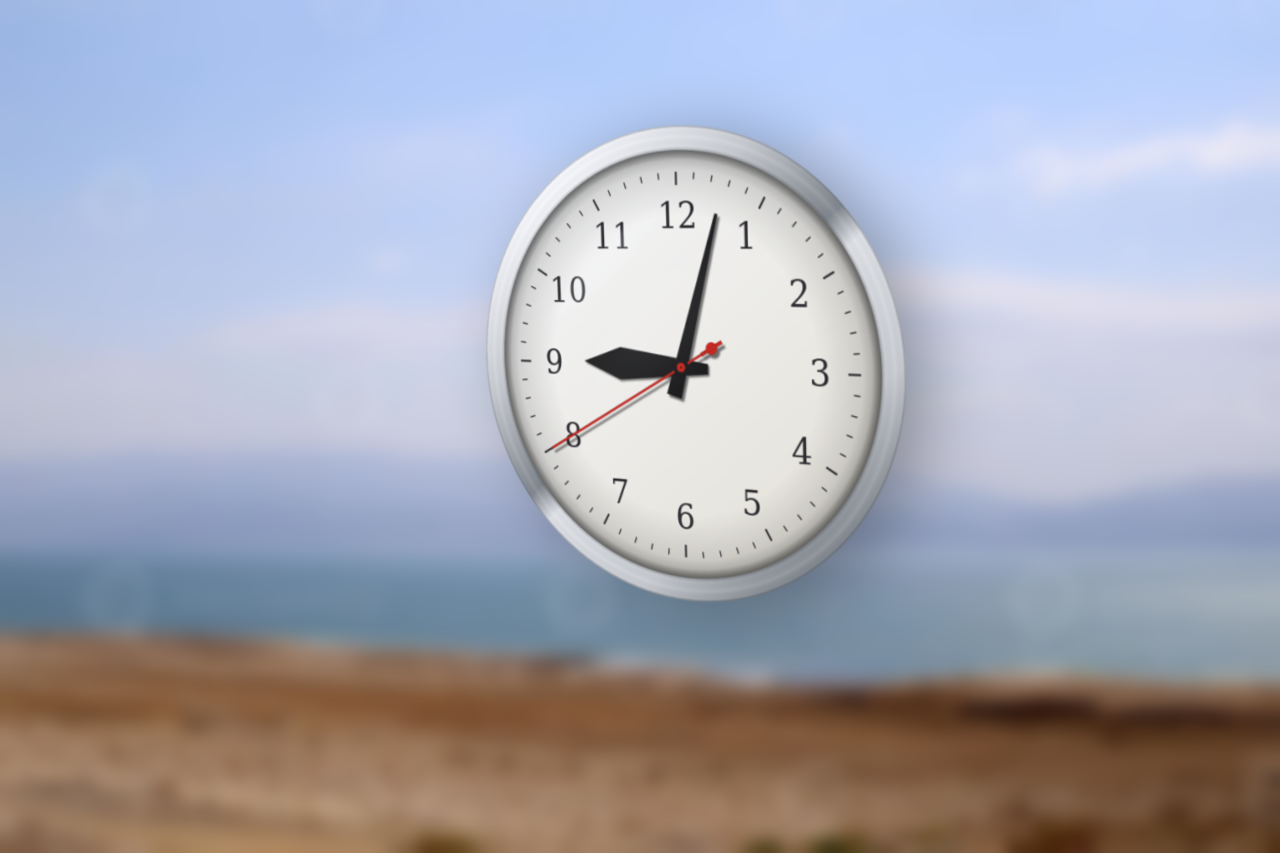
9h02m40s
